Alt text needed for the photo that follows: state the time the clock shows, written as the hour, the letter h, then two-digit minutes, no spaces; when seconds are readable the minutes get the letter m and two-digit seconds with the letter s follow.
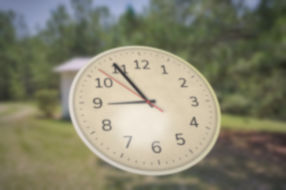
8h54m52s
